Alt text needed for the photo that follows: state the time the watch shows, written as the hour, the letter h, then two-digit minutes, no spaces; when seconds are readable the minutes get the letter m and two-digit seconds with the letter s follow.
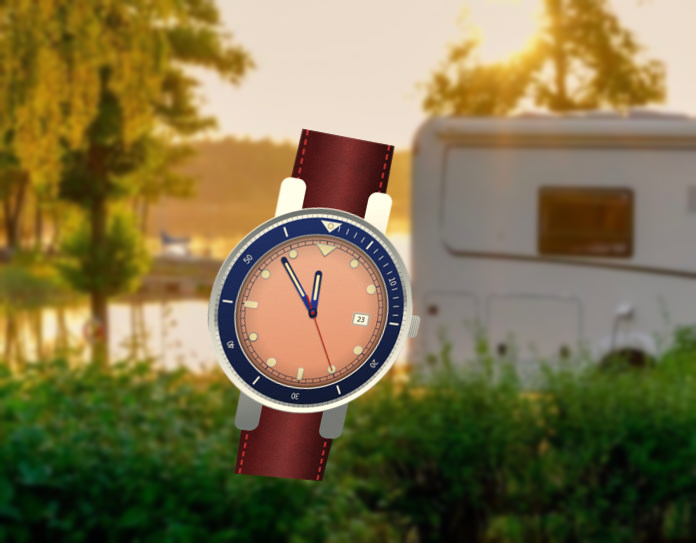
11h53m25s
